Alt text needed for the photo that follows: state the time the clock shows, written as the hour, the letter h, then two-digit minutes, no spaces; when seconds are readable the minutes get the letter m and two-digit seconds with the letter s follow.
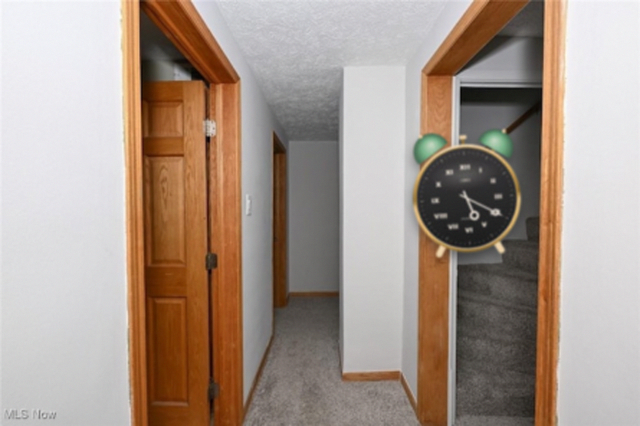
5h20
